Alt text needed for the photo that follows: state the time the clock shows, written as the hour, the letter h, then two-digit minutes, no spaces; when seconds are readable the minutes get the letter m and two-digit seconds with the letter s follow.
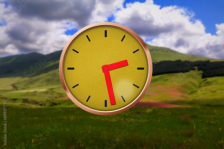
2h28
